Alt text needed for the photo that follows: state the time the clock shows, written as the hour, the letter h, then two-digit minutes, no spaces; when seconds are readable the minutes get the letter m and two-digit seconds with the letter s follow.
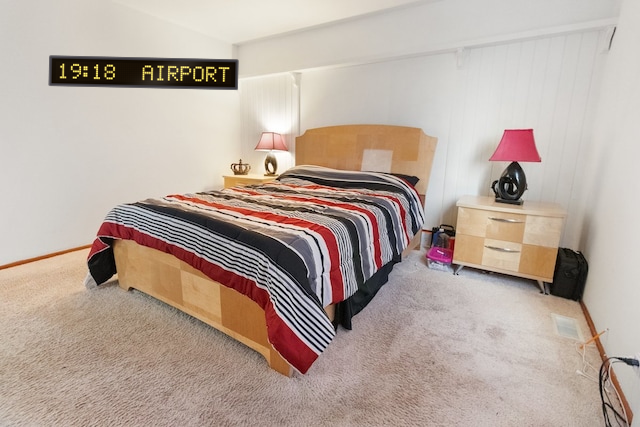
19h18
